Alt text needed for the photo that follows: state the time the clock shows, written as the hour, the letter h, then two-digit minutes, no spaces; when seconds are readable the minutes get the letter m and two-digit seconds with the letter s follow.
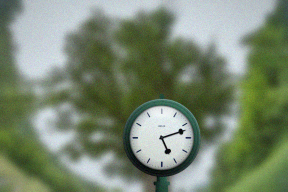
5h12
